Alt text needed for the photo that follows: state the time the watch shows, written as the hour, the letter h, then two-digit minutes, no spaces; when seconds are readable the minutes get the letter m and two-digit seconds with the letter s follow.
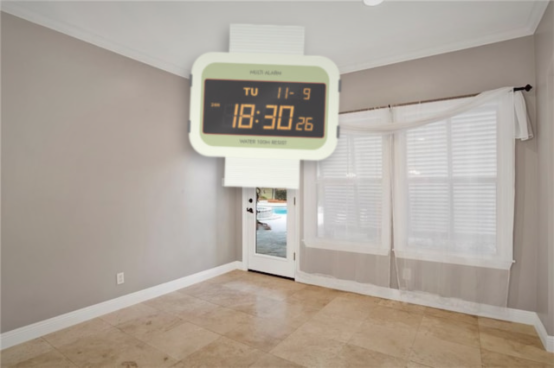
18h30m26s
